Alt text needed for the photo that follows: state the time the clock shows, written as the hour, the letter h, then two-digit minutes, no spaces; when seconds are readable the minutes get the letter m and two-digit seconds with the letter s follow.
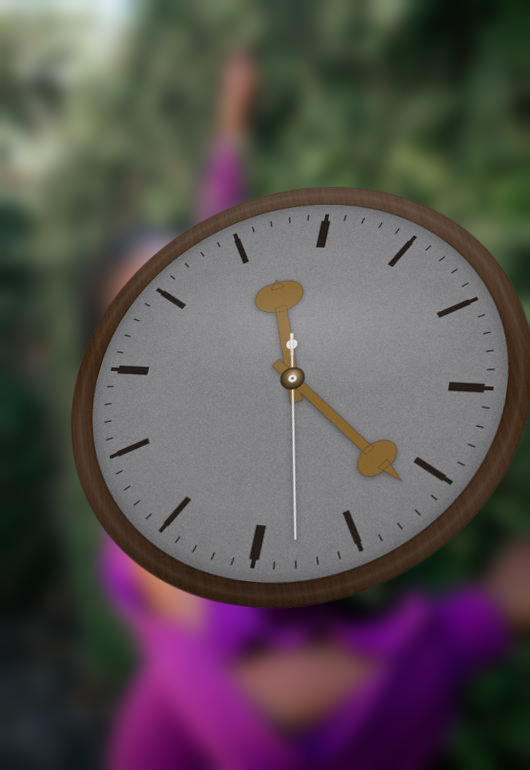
11h21m28s
